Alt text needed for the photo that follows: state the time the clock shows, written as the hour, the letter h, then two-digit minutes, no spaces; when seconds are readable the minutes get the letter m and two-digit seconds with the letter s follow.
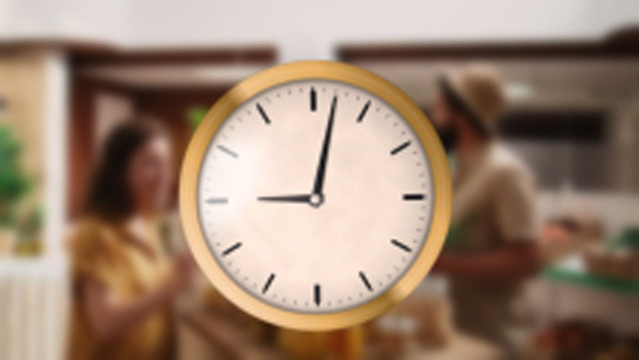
9h02
